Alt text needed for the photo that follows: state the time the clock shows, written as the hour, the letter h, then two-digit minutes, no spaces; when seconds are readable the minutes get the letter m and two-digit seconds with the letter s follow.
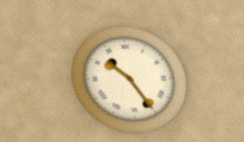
10h25
